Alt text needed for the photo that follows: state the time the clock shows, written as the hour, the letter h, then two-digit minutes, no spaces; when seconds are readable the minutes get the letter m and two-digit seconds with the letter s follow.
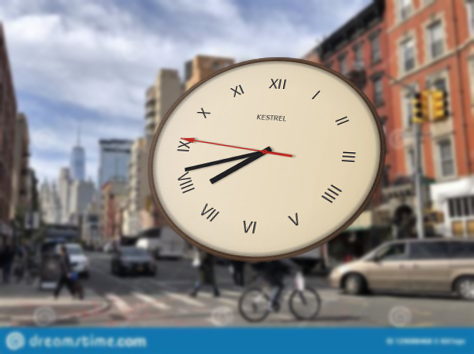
7h41m46s
